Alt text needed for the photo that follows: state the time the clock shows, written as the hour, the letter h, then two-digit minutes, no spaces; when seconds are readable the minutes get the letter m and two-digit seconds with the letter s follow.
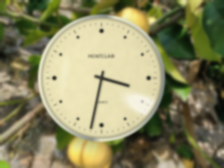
3h32
